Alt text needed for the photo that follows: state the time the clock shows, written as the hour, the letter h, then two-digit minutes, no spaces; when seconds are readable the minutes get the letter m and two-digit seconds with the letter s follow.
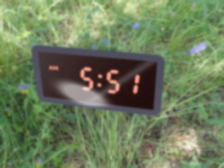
5h51
